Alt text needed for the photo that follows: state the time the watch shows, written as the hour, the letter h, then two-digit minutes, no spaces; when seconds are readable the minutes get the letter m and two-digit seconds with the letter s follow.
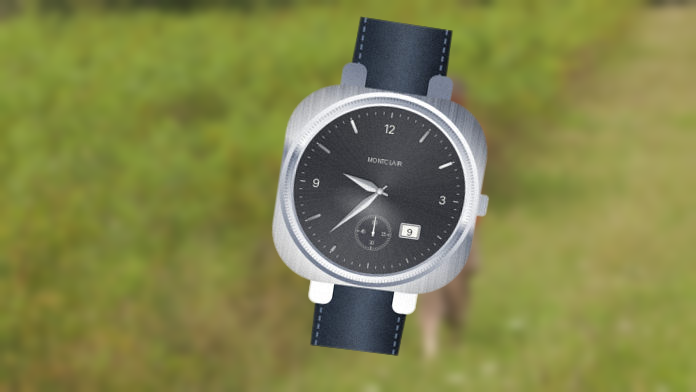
9h37
